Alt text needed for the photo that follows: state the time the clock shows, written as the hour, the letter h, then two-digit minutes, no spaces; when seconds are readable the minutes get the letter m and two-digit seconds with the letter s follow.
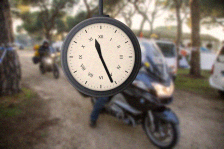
11h26
